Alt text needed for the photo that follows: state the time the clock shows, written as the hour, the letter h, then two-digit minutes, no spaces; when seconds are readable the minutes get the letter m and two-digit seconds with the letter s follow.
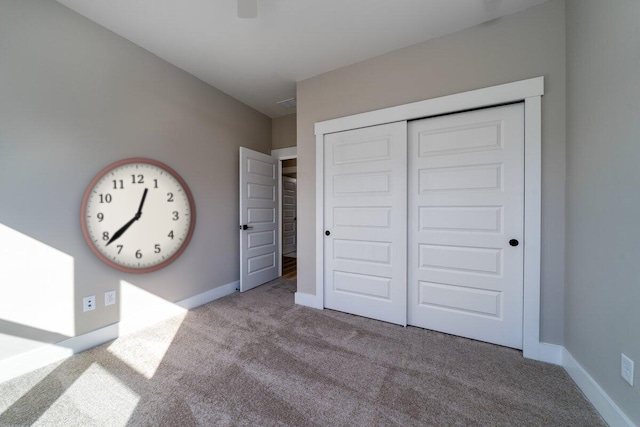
12h38
